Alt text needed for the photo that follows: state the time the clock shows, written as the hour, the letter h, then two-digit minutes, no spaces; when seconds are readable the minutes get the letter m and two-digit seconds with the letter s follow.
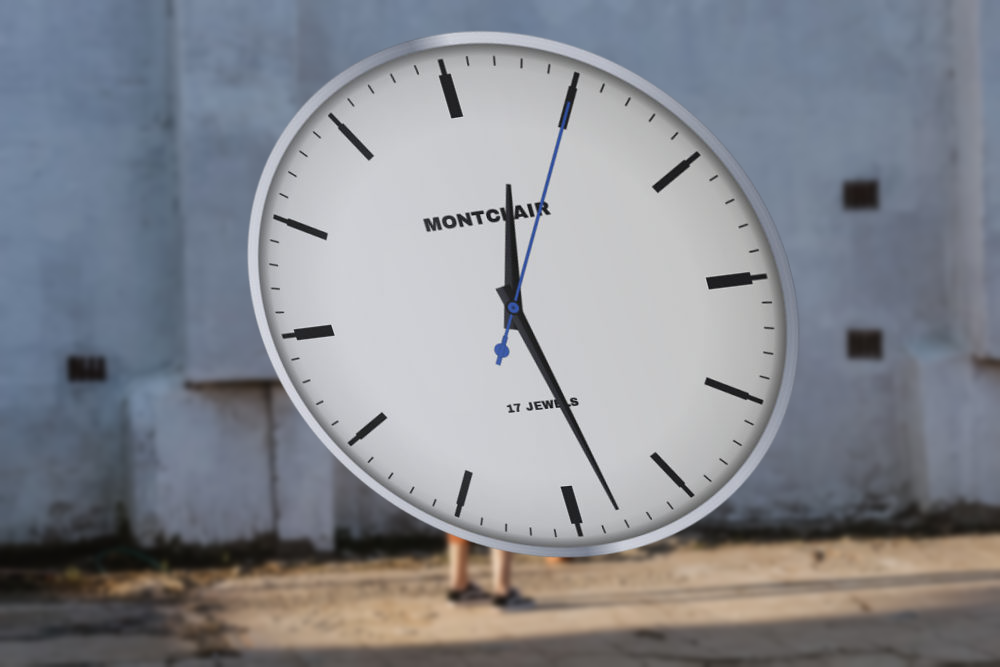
12h28m05s
